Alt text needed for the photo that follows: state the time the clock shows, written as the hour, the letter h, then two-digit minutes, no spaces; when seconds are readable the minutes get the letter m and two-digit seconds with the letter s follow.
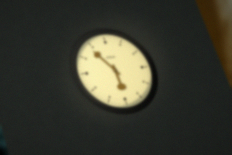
5h54
